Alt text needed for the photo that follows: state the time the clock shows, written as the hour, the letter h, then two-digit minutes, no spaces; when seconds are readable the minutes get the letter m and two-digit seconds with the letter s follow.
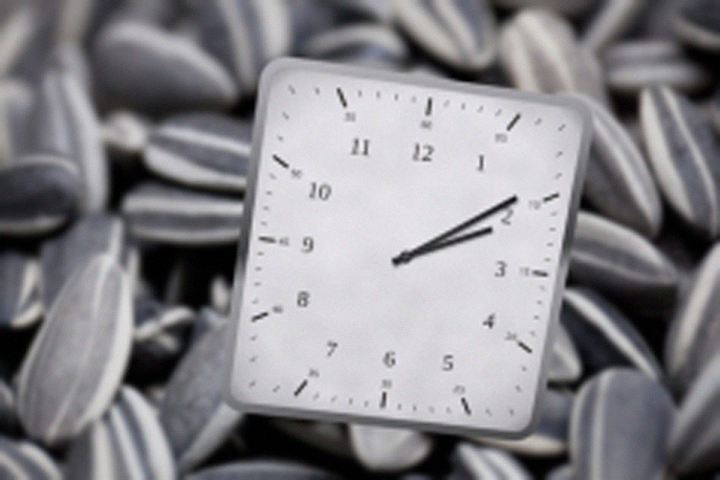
2h09
